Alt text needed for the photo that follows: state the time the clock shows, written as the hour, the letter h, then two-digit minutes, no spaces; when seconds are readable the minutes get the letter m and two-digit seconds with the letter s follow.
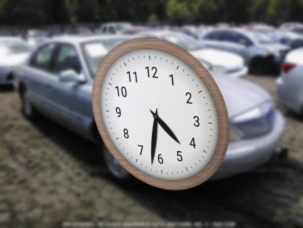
4h32
